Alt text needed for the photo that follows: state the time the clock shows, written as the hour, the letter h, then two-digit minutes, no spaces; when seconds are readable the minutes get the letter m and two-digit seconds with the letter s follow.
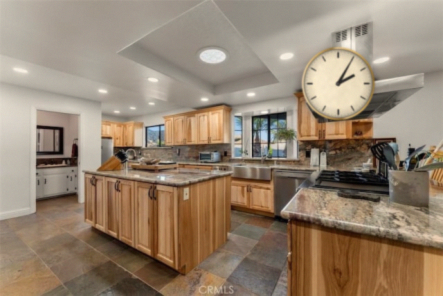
2h05
